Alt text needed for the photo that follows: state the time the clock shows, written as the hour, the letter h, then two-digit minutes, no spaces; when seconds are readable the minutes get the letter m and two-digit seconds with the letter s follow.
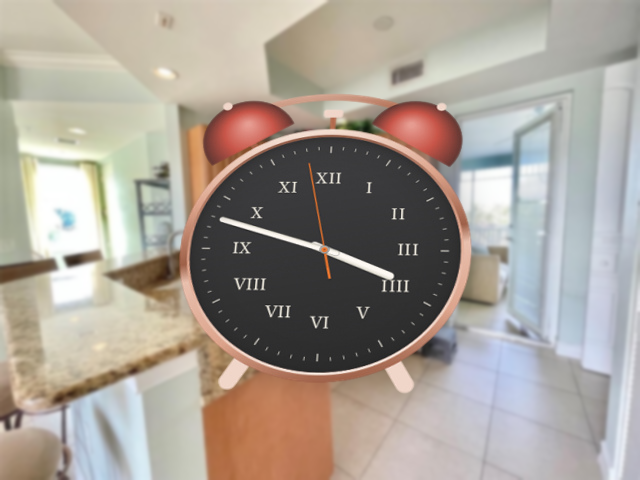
3h47m58s
